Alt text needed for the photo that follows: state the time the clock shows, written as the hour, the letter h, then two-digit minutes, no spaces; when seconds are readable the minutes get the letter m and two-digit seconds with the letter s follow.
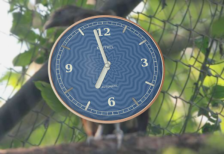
6h58
